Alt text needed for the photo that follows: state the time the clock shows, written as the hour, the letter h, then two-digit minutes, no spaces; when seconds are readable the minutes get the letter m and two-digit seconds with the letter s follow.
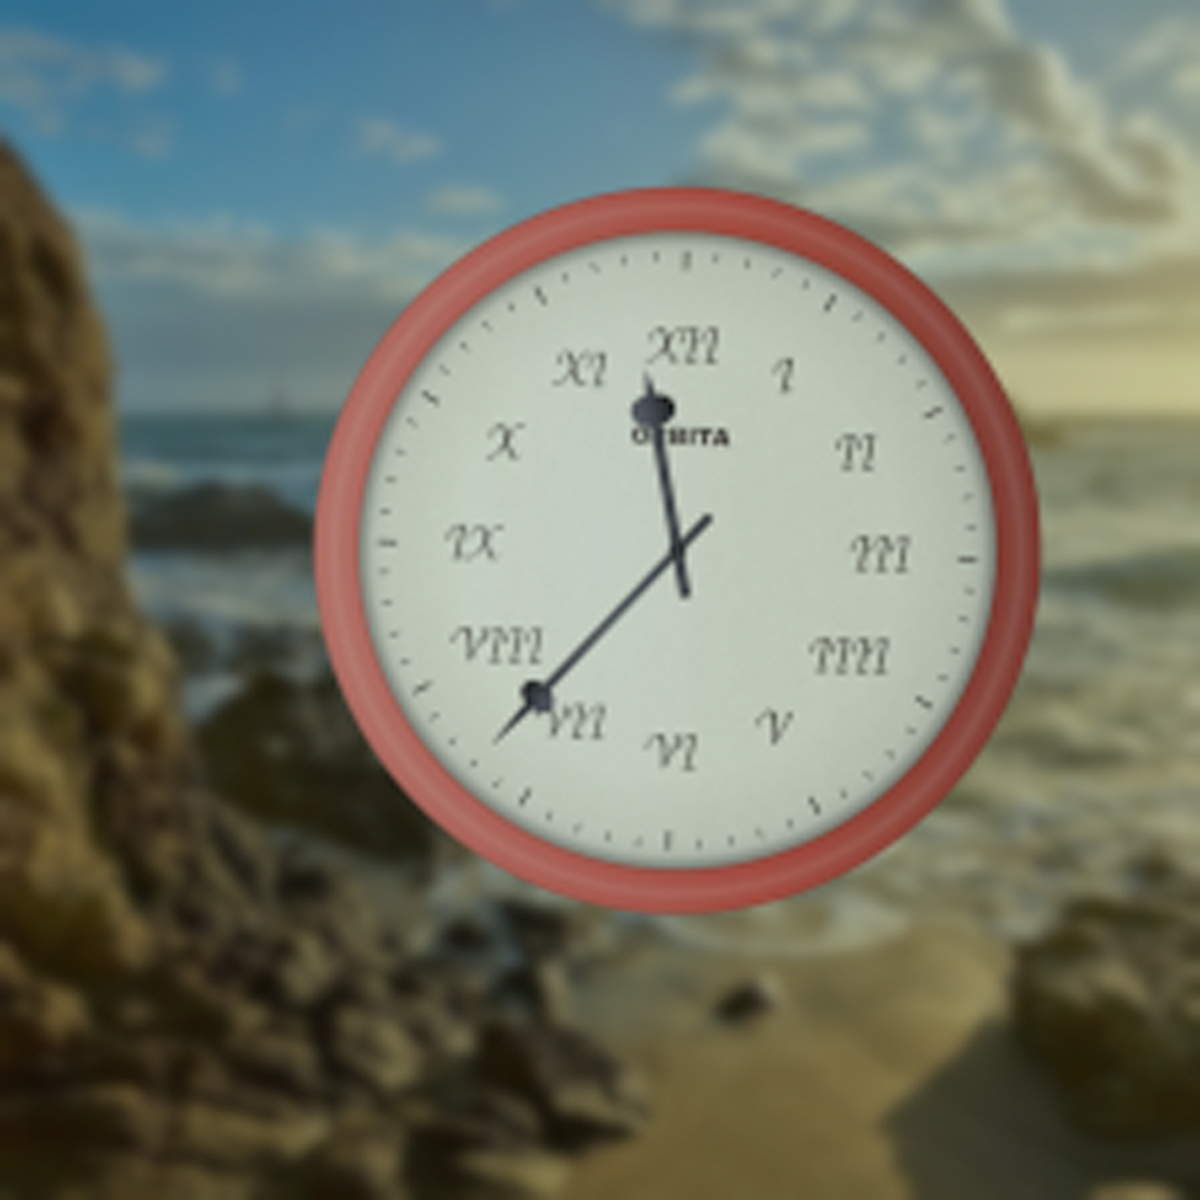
11h37
